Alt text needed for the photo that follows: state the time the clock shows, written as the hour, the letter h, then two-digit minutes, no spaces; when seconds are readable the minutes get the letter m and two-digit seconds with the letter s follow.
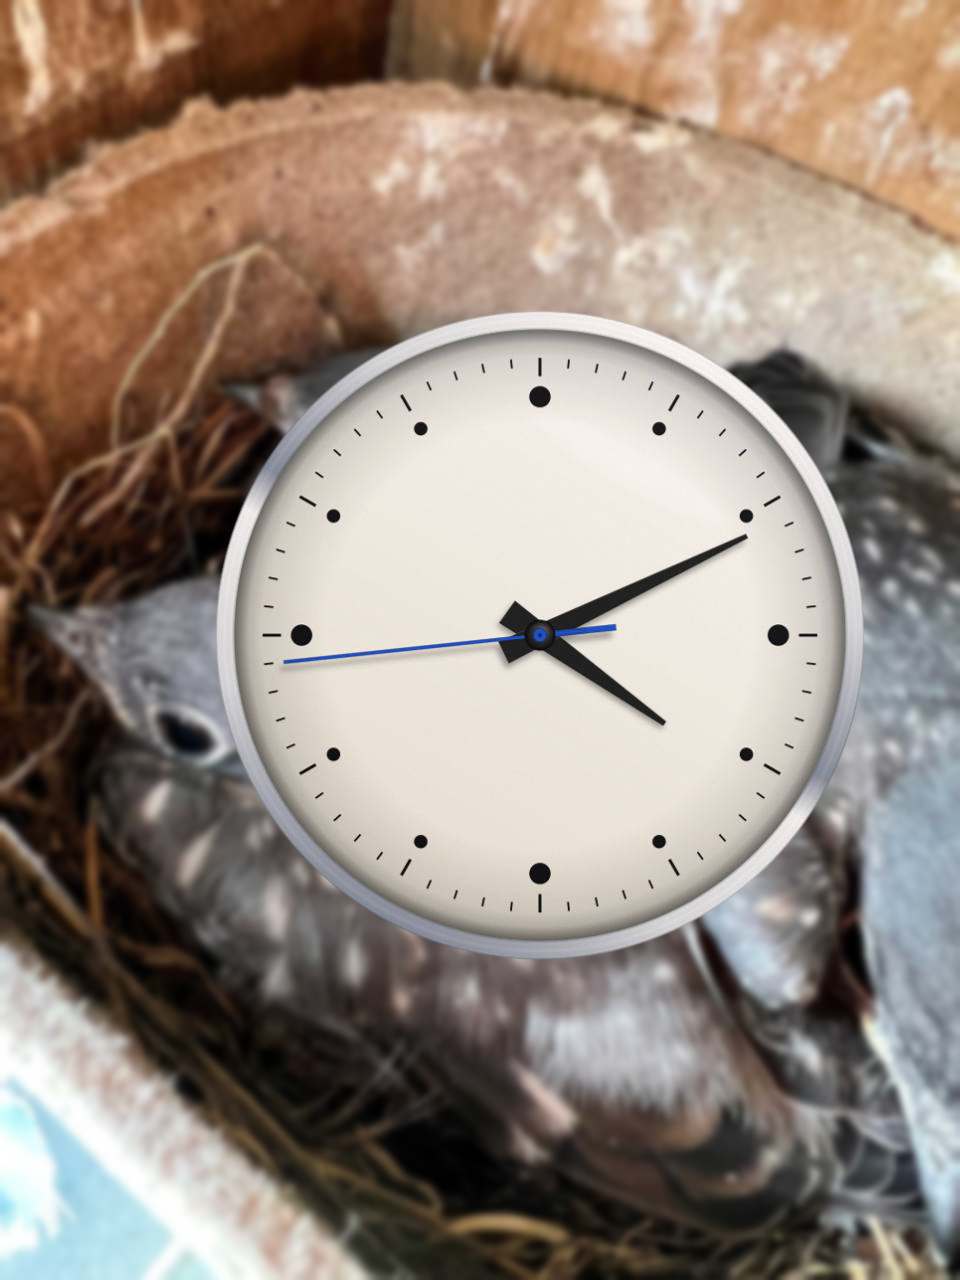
4h10m44s
